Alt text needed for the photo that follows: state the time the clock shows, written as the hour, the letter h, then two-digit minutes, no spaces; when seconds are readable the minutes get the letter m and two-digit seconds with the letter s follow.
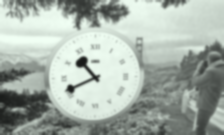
10h41
